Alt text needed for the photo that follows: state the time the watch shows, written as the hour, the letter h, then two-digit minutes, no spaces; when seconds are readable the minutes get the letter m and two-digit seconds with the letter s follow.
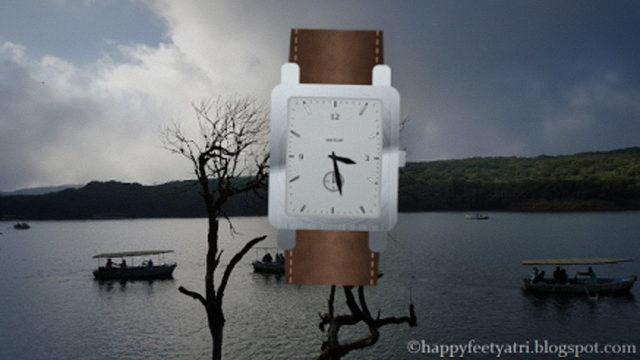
3h28
